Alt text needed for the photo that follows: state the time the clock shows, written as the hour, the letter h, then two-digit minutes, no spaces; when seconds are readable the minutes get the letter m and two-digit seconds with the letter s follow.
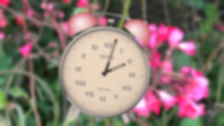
2h02
